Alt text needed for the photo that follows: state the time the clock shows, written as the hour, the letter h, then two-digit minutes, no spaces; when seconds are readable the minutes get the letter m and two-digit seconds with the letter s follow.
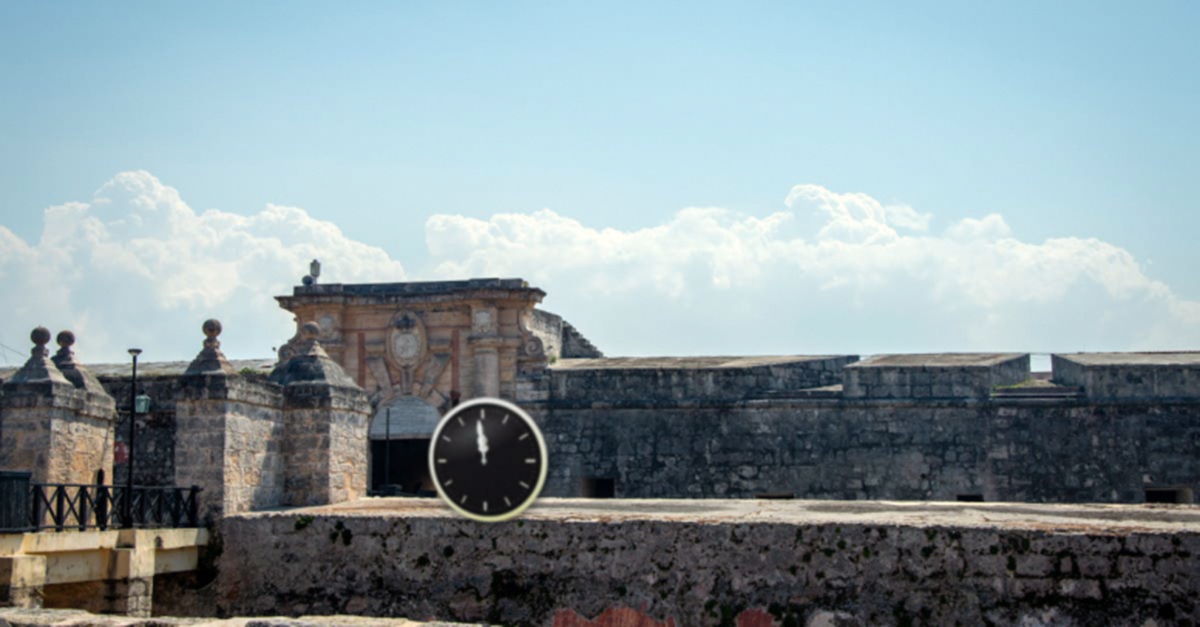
11h59
